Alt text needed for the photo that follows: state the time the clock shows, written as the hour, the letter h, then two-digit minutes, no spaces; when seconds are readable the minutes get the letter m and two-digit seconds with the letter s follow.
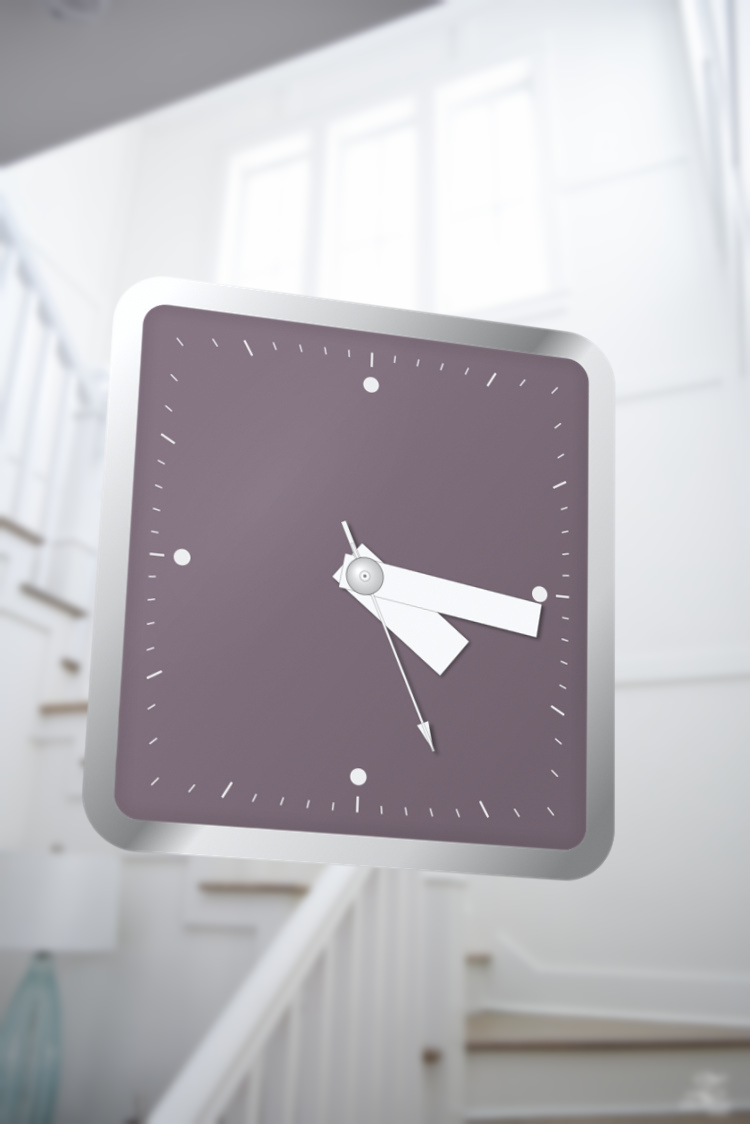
4h16m26s
